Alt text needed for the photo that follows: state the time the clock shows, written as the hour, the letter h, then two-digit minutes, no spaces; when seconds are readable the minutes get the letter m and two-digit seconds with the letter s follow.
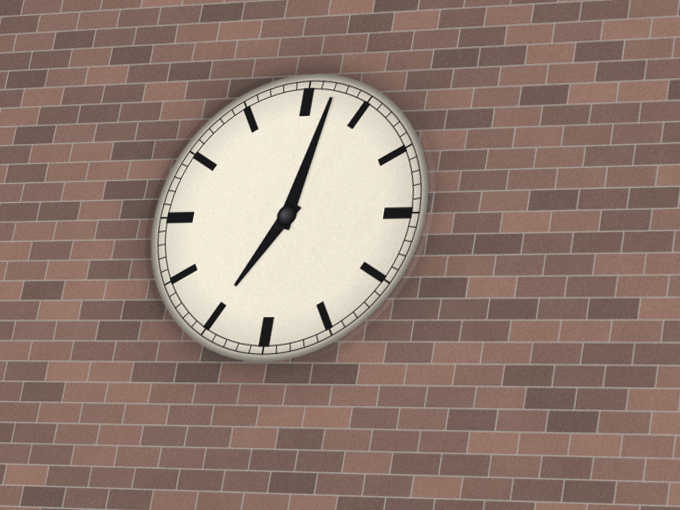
7h02
